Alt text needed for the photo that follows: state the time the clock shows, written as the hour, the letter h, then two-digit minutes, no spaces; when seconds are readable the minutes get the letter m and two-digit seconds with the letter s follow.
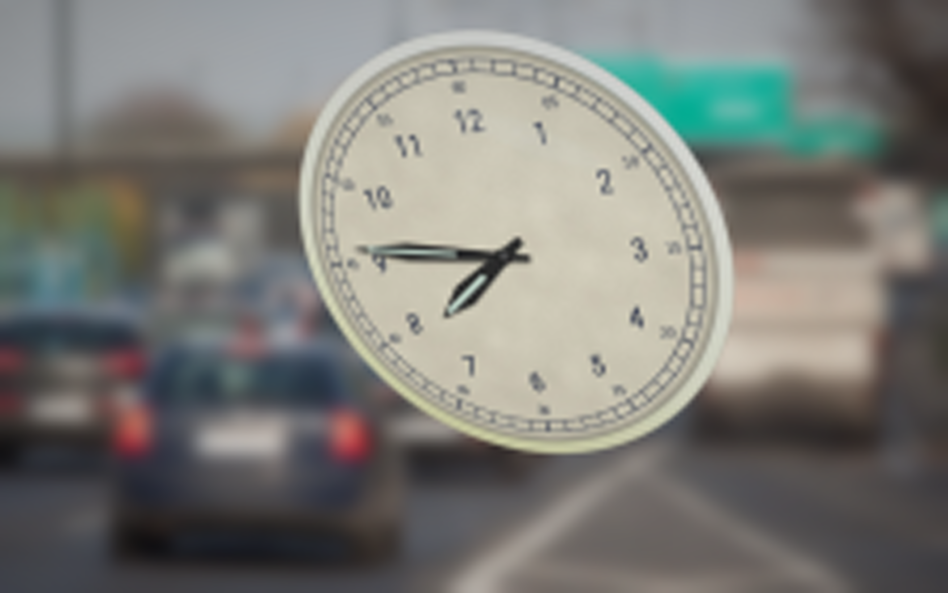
7h46
